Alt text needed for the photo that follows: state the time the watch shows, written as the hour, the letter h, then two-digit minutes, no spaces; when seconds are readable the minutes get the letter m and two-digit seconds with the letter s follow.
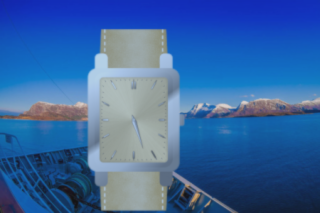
5h27
